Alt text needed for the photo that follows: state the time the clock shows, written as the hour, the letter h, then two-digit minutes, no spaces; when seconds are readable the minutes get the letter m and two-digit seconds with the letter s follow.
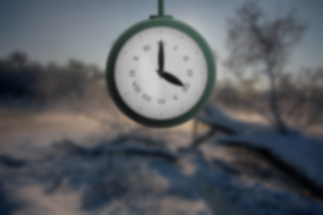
4h00
